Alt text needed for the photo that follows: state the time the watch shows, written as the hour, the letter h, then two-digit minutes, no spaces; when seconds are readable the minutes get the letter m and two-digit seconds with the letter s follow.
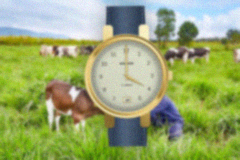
4h00
